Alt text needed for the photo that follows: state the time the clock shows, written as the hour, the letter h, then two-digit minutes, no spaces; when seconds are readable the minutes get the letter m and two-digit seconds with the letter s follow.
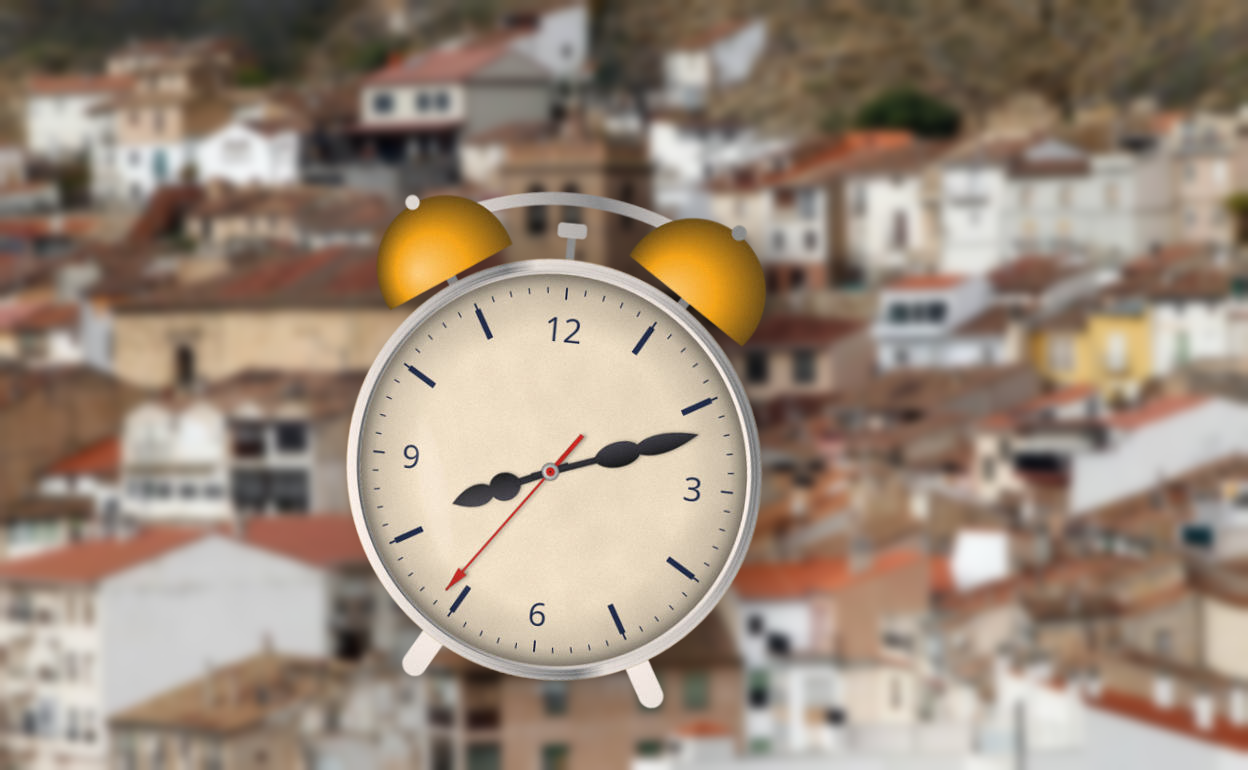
8h11m36s
